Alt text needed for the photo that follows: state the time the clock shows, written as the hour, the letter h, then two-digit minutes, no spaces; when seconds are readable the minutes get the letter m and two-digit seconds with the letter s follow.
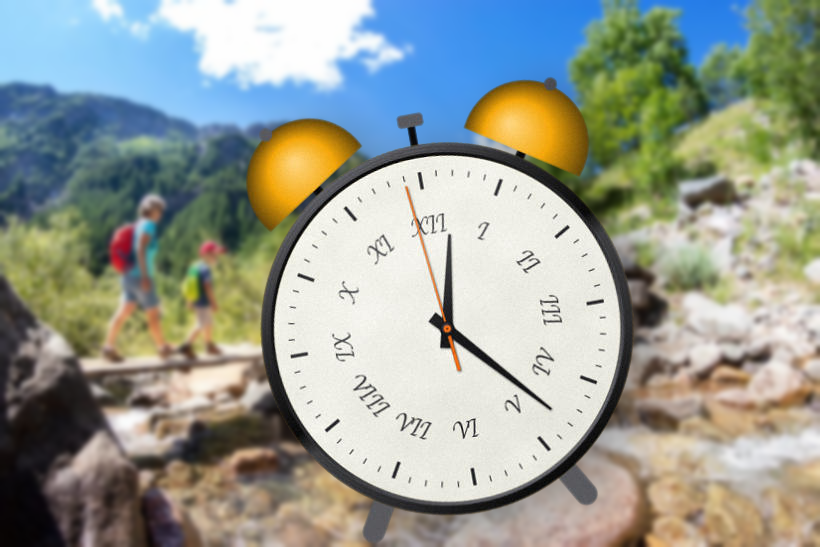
12h22m59s
